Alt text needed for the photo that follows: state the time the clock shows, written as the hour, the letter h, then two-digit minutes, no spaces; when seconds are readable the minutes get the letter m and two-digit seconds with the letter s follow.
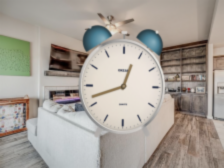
12h42
